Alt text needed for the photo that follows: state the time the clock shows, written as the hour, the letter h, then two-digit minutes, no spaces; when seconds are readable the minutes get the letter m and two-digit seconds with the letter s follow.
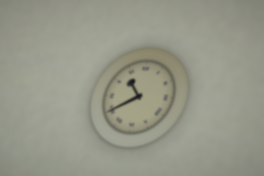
10h40
